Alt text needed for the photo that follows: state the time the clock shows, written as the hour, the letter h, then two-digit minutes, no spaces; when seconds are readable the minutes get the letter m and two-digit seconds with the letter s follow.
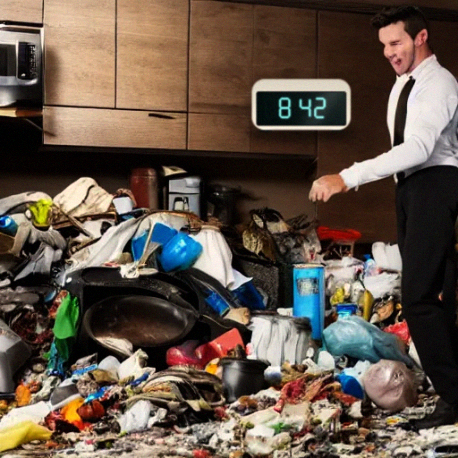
8h42
